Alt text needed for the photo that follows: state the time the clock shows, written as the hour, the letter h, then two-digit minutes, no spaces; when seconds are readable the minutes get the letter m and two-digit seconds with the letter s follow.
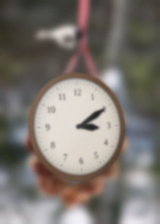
3h10
